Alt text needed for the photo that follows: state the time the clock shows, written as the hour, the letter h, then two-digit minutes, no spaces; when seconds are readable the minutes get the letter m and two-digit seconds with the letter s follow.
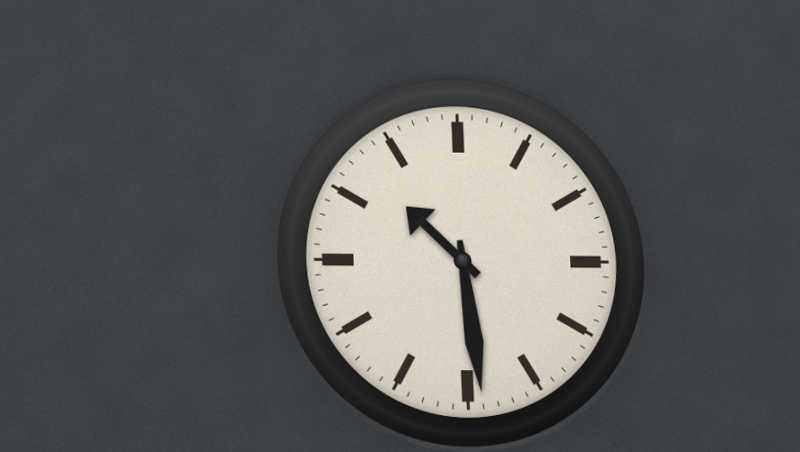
10h29
